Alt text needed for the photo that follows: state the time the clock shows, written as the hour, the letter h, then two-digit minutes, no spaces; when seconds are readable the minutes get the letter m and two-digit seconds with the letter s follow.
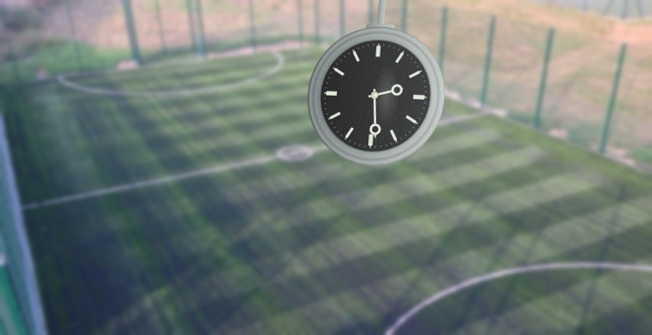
2h29
